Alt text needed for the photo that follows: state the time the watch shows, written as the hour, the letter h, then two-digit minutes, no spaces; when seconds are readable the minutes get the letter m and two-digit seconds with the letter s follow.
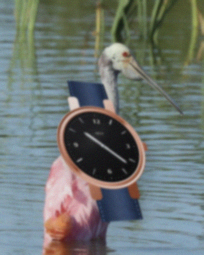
10h22
